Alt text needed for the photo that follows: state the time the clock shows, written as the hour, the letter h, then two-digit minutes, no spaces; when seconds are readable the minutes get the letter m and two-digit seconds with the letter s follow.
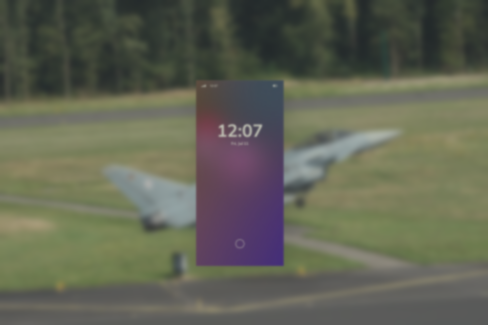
12h07
